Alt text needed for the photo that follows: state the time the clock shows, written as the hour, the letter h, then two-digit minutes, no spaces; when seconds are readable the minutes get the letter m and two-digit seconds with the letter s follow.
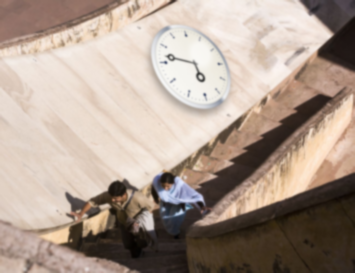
5h47
